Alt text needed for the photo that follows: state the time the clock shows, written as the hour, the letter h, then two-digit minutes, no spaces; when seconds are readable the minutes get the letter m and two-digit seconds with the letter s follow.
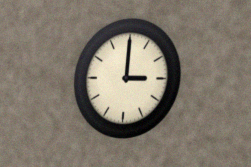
3h00
